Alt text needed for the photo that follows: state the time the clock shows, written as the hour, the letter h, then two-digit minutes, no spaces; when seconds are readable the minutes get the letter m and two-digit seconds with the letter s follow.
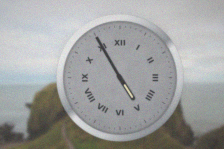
4h55
